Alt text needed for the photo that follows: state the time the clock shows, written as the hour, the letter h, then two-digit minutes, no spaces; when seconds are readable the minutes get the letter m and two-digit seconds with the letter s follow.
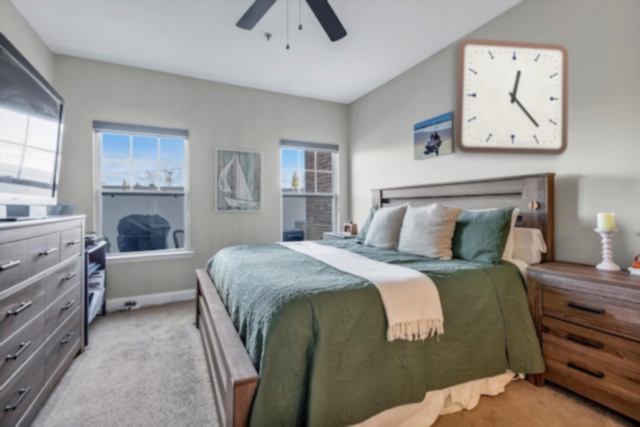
12h23
